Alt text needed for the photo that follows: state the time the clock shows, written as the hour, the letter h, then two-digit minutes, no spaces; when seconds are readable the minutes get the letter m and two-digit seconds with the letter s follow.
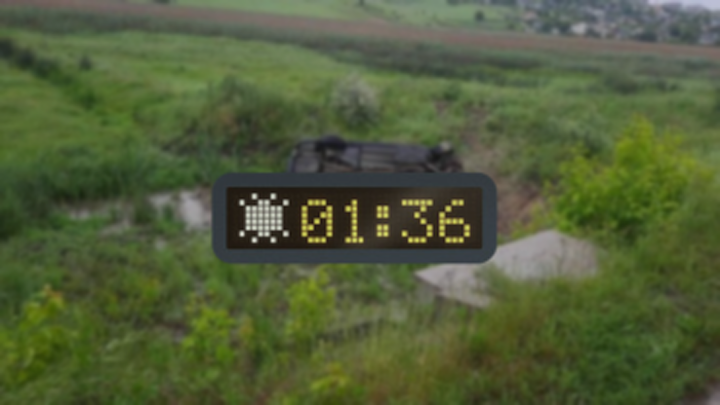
1h36
